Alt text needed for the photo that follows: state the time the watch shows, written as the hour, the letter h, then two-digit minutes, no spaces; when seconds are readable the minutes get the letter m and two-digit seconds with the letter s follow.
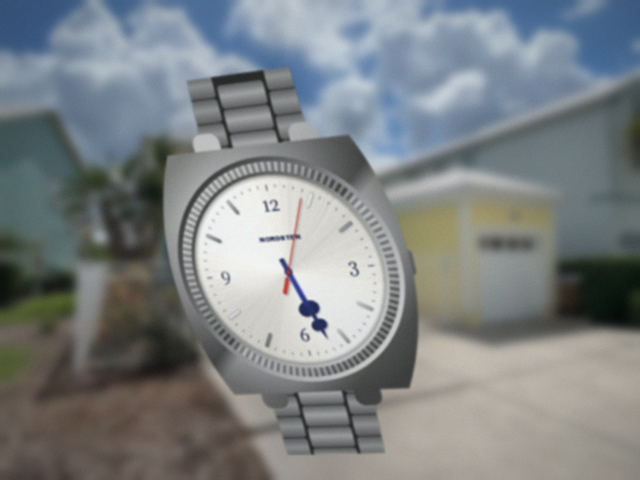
5h27m04s
